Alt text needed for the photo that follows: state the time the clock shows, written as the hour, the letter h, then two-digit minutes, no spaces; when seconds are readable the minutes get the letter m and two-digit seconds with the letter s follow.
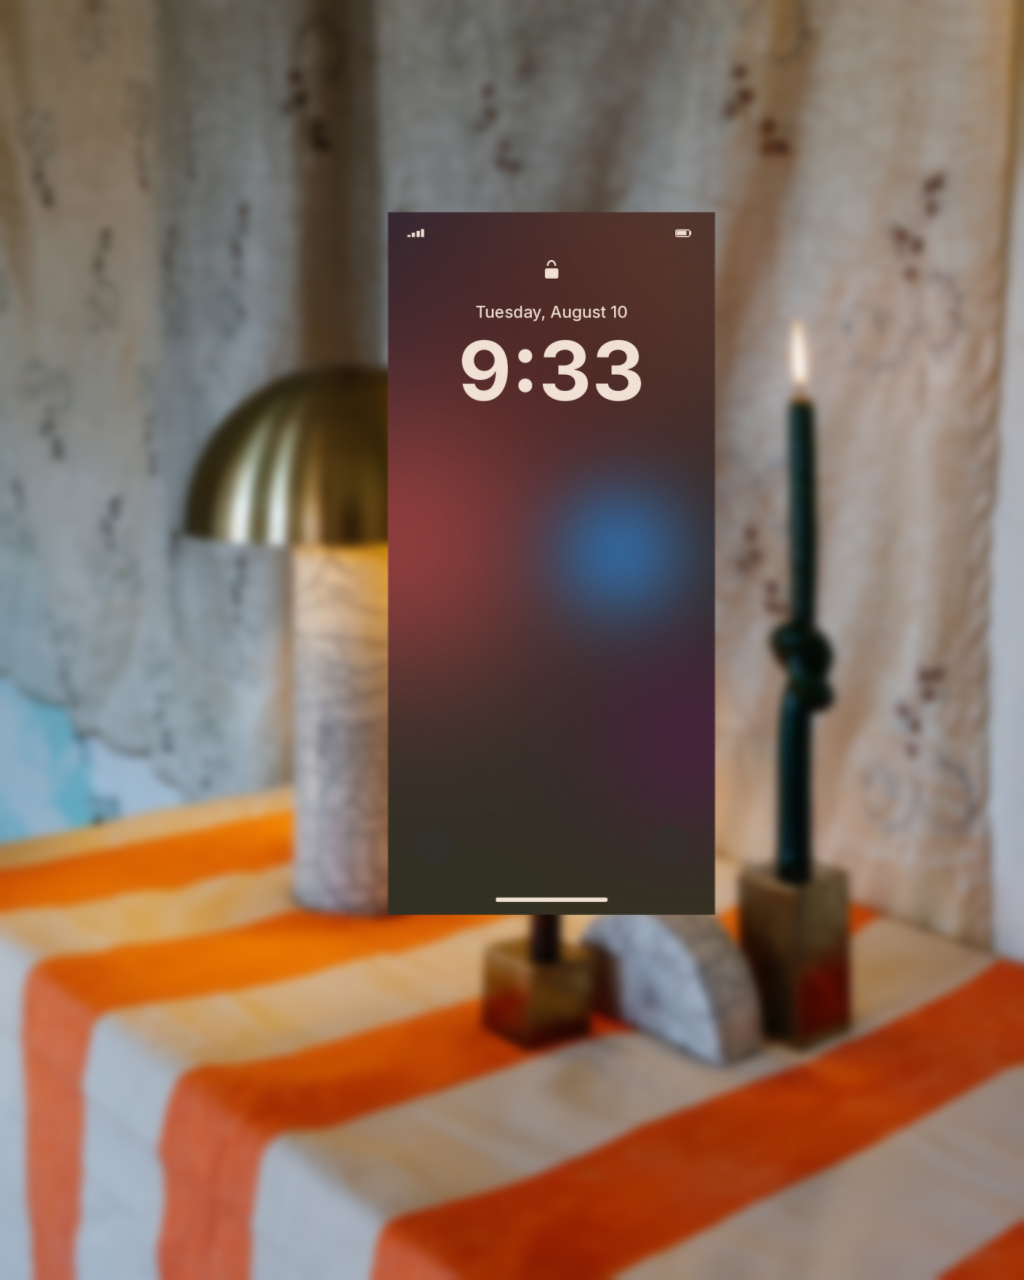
9h33
